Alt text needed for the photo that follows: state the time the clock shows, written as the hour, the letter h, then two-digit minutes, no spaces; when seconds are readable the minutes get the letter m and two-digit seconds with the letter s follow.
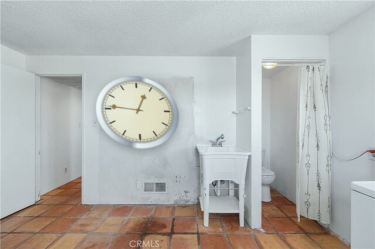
12h46
